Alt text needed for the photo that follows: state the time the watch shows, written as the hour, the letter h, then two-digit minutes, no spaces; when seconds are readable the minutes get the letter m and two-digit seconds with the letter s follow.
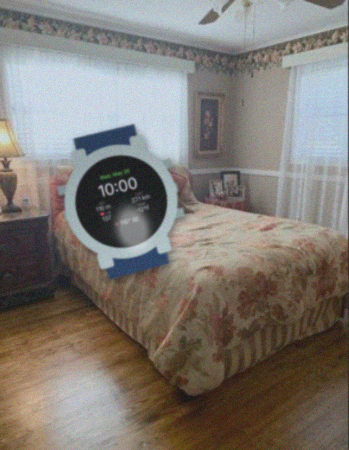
10h00
